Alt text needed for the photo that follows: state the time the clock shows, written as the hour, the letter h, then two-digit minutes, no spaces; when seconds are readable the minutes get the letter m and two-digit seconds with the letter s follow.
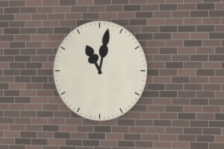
11h02
